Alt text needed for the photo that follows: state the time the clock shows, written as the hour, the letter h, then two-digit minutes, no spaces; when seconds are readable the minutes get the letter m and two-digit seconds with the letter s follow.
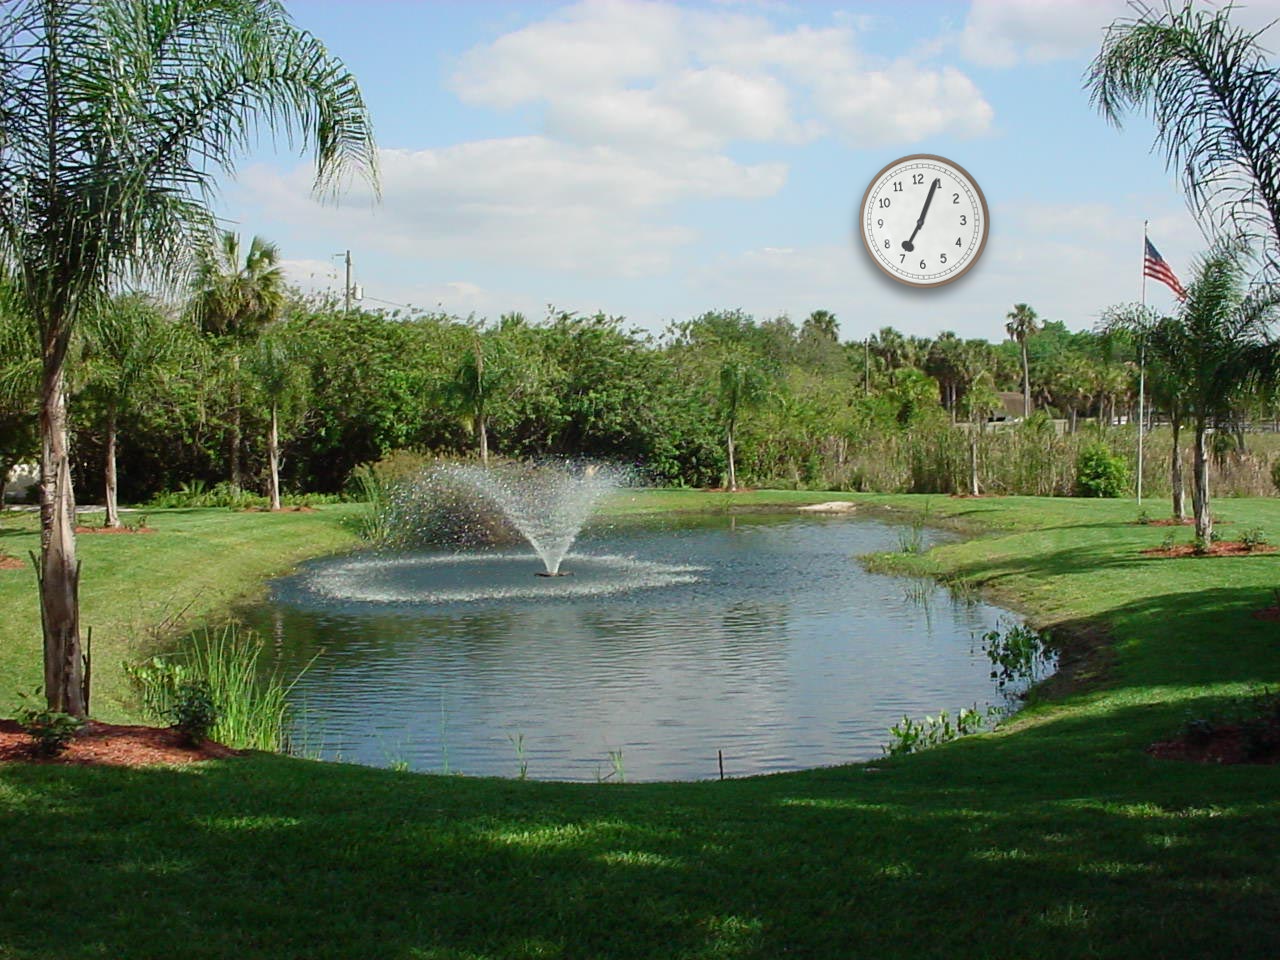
7h04
